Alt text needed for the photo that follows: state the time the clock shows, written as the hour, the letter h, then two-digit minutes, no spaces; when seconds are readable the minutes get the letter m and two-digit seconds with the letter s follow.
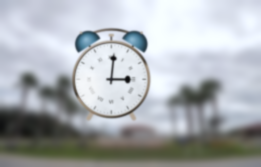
3h01
